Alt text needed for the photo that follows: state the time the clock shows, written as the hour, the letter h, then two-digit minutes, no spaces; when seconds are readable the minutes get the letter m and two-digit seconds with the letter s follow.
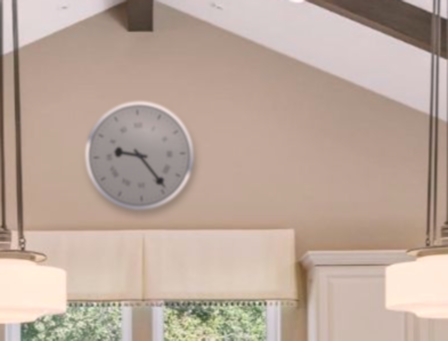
9h24
